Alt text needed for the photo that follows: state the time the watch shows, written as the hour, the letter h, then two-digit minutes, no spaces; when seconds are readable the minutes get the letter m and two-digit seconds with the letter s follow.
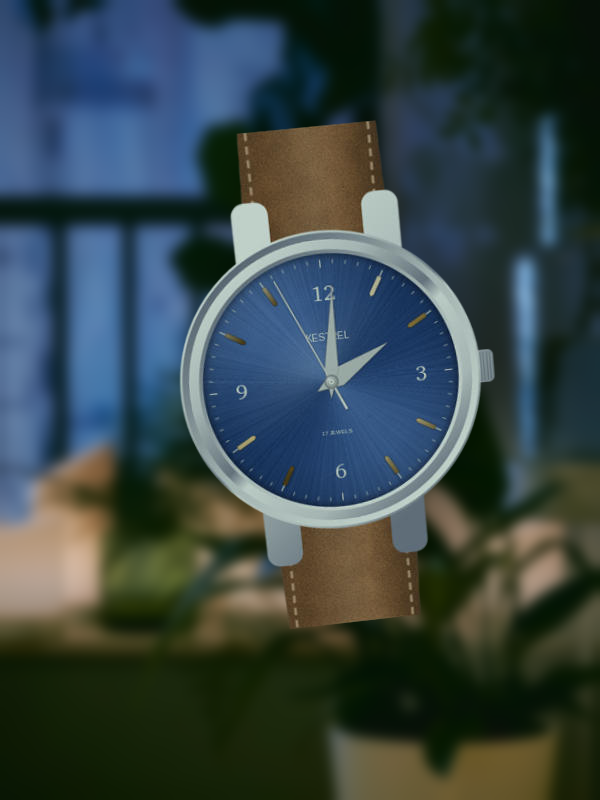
2h00m56s
